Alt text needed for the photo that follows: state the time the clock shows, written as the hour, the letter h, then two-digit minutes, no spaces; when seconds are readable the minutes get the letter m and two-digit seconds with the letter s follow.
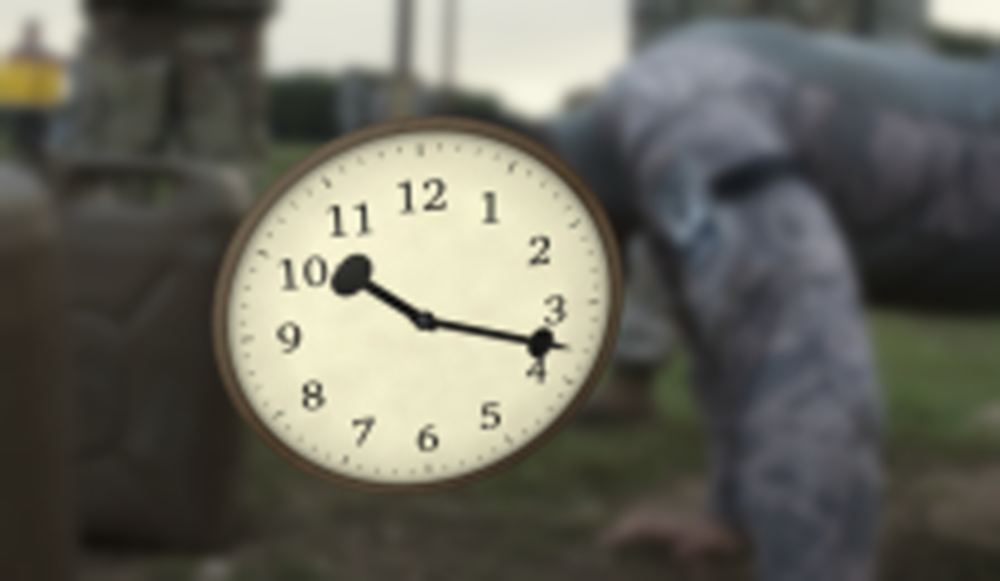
10h18
